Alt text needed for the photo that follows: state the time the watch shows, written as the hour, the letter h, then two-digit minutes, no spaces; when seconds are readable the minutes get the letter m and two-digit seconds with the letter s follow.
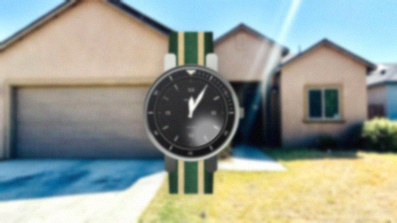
12h05
